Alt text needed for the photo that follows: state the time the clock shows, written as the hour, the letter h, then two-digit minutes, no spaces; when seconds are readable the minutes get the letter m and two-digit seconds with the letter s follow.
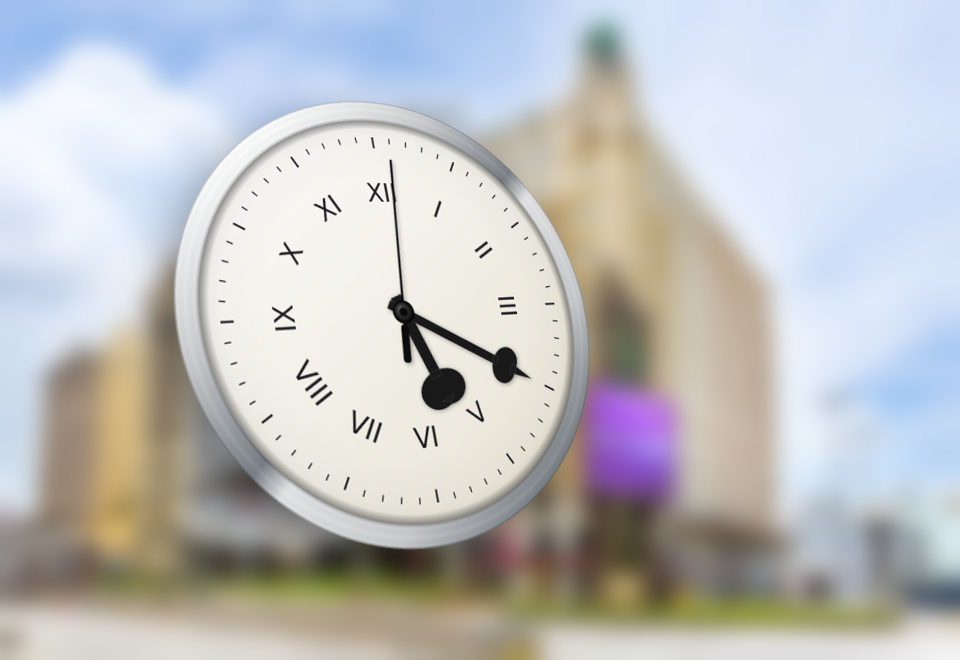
5h20m01s
